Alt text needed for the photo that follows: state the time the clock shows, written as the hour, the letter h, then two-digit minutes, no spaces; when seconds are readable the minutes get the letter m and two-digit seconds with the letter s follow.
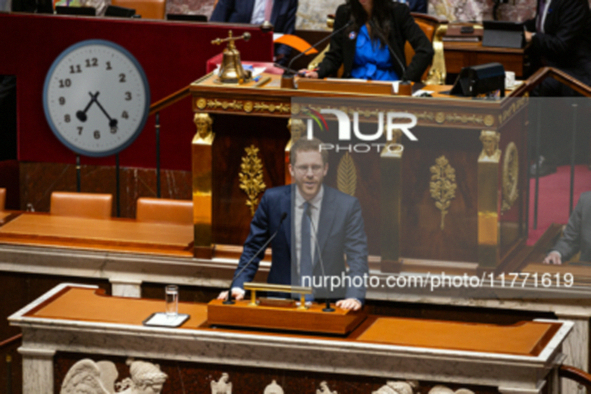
7h24
